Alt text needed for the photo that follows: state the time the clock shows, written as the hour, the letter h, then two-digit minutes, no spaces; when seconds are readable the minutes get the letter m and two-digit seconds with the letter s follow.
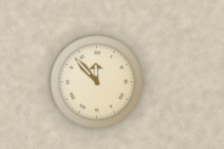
11h53
